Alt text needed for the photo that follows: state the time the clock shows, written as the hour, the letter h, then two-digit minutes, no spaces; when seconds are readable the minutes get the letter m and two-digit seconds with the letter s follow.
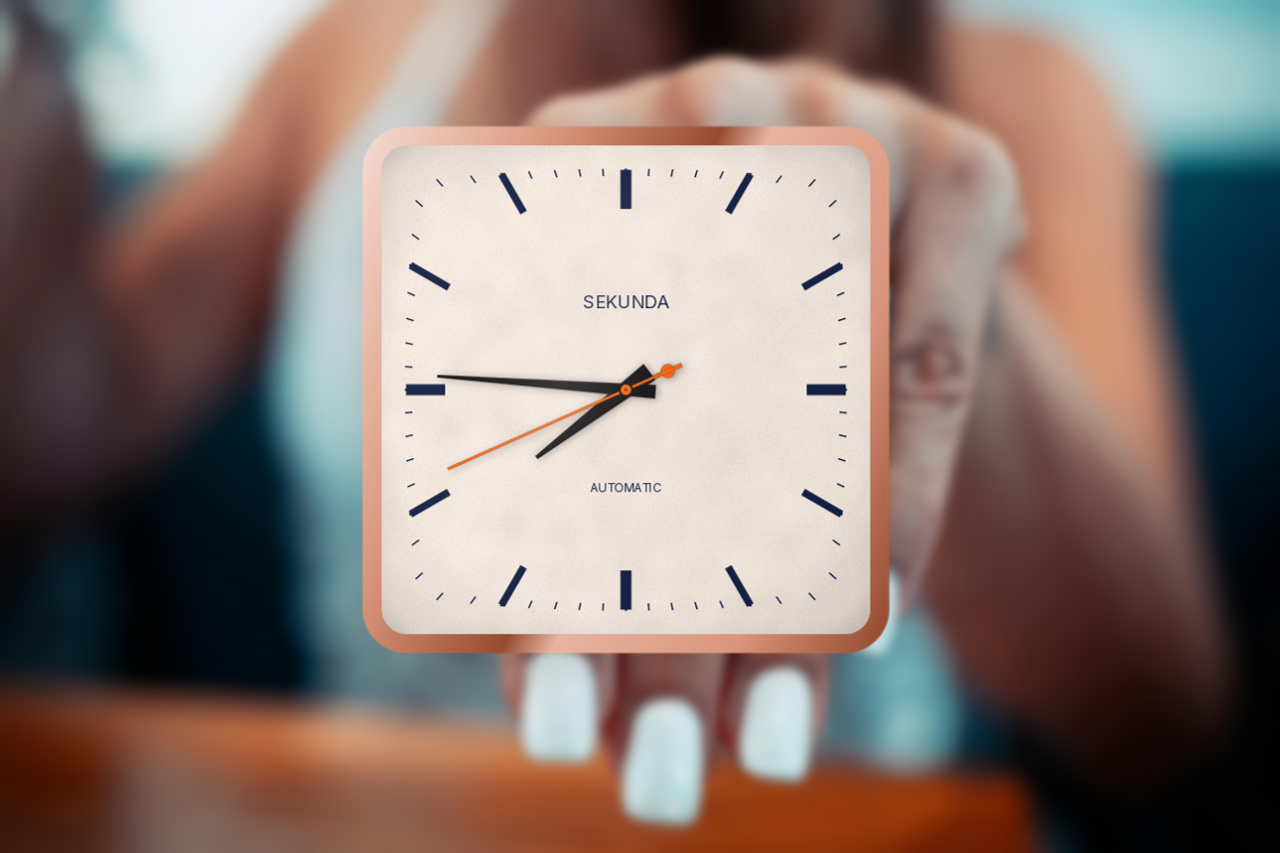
7h45m41s
